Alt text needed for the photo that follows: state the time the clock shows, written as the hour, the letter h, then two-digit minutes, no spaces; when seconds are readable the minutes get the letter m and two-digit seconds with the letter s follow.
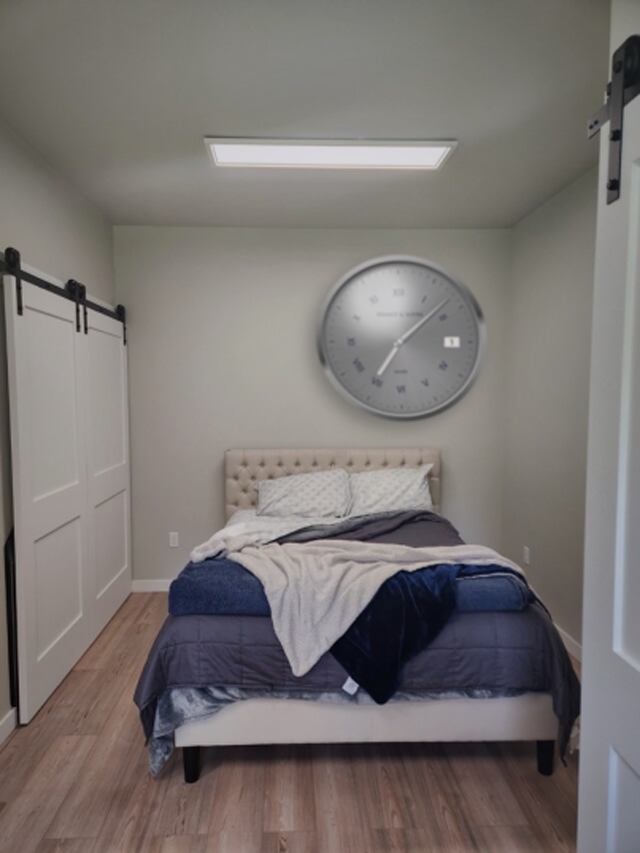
7h08
